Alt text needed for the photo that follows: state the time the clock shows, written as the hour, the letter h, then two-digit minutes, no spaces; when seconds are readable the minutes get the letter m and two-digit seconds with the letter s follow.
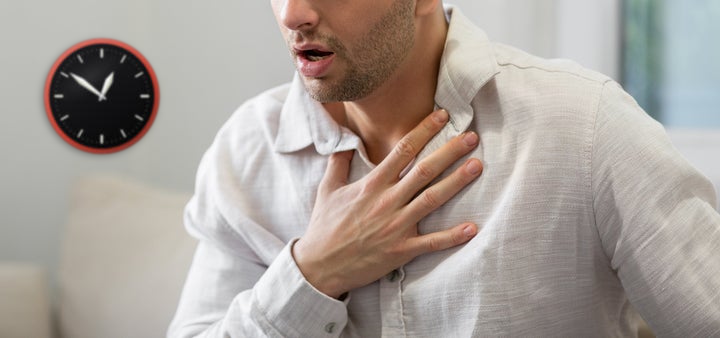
12h51
